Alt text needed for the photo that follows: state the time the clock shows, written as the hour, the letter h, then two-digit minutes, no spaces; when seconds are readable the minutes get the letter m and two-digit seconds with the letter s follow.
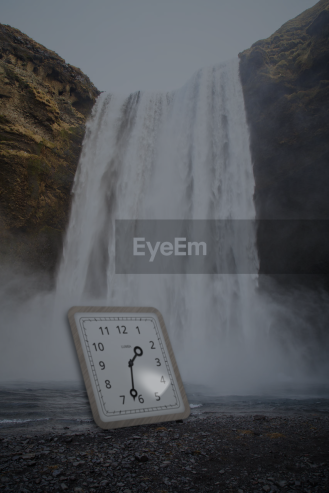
1h32
